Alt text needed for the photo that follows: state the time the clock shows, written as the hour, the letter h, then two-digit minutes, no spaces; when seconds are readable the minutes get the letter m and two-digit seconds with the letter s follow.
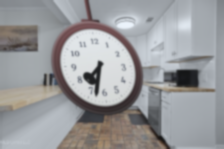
7h33
